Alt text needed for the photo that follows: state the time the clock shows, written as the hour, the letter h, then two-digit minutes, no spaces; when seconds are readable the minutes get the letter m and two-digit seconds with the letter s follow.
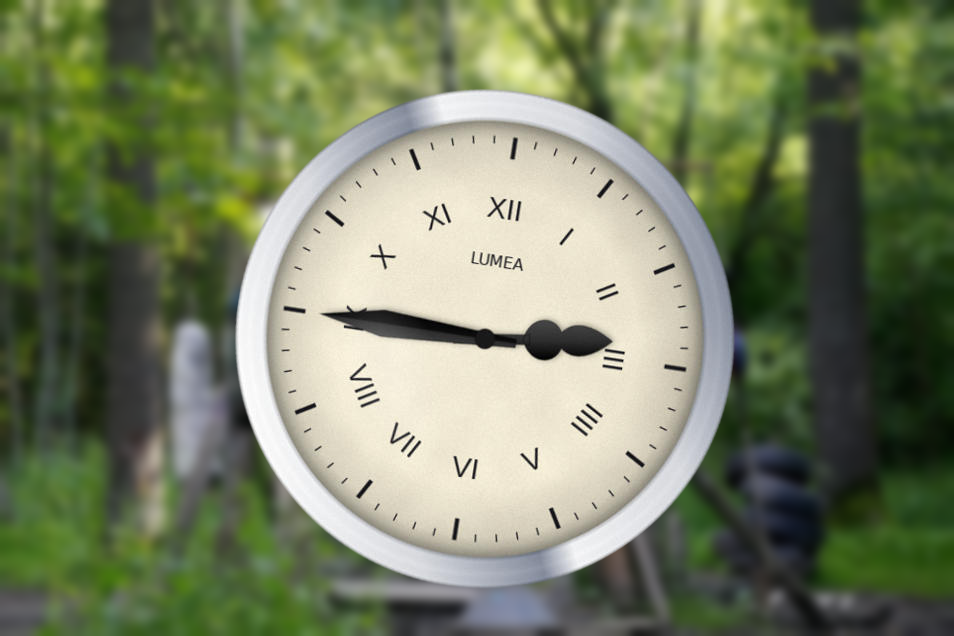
2h45
